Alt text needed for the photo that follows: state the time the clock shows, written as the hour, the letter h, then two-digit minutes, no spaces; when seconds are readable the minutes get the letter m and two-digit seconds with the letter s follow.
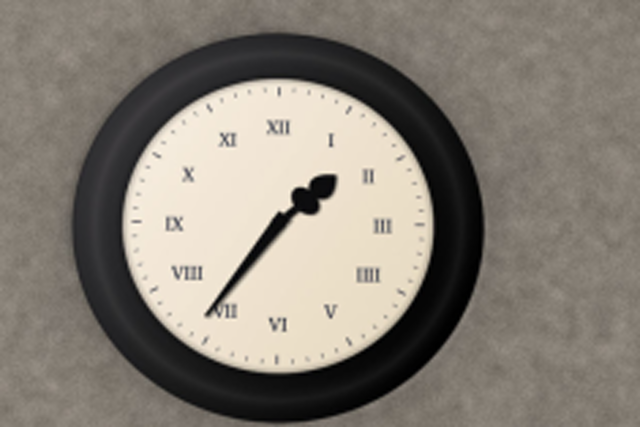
1h36
